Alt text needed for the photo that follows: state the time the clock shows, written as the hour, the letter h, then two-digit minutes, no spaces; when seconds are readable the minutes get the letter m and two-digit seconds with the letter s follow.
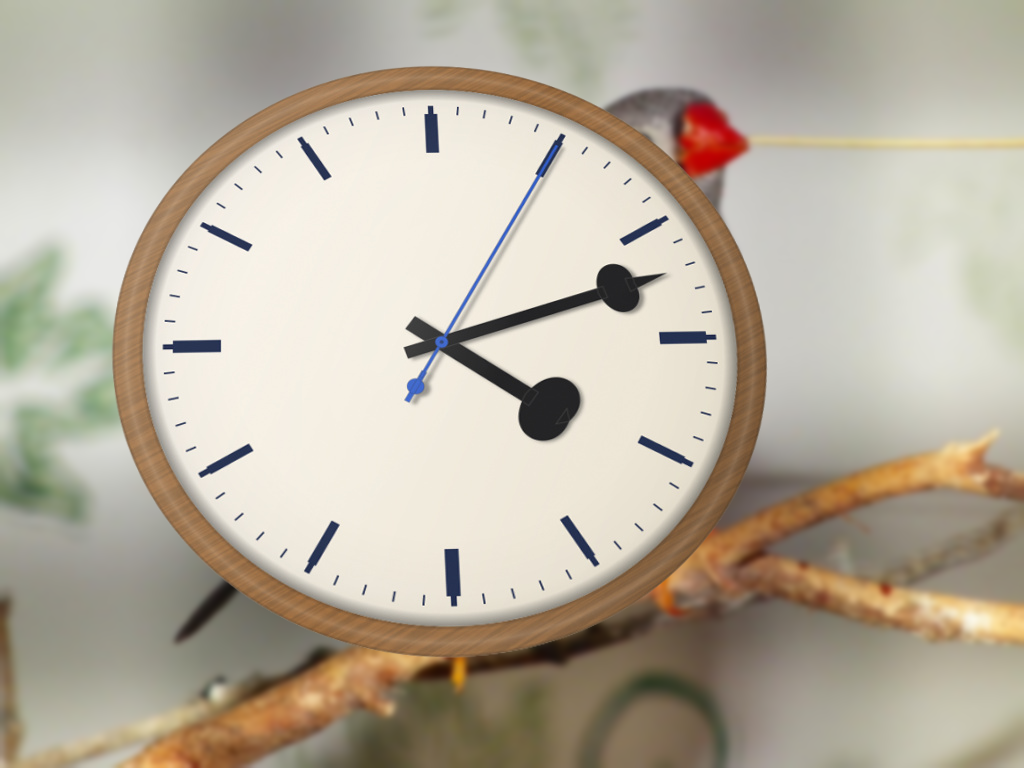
4h12m05s
